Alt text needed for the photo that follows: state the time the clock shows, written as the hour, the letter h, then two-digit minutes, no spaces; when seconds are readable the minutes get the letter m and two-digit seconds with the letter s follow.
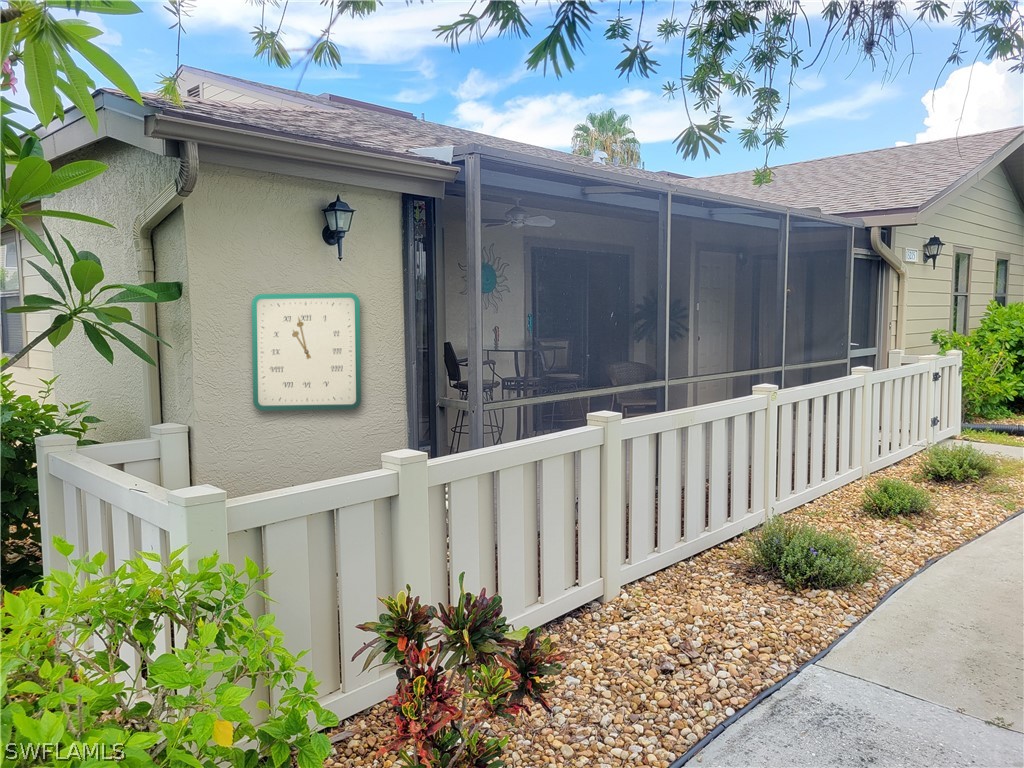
10h58
